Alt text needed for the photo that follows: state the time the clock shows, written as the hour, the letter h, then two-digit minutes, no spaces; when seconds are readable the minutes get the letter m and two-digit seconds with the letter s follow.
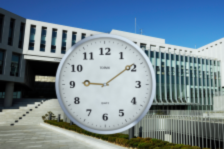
9h09
